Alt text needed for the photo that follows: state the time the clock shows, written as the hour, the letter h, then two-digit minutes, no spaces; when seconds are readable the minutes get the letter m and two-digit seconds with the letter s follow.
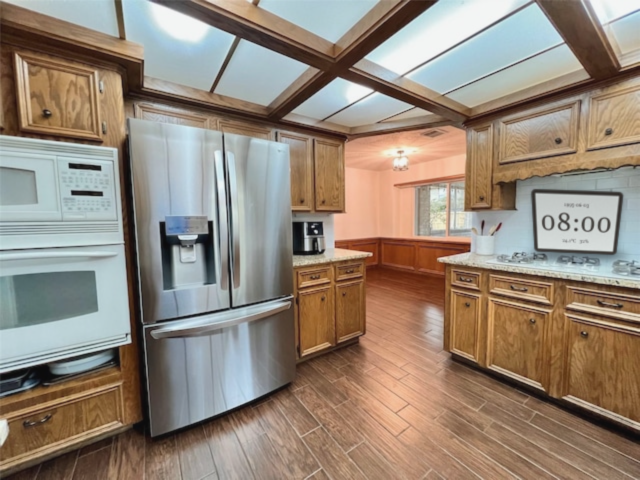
8h00
